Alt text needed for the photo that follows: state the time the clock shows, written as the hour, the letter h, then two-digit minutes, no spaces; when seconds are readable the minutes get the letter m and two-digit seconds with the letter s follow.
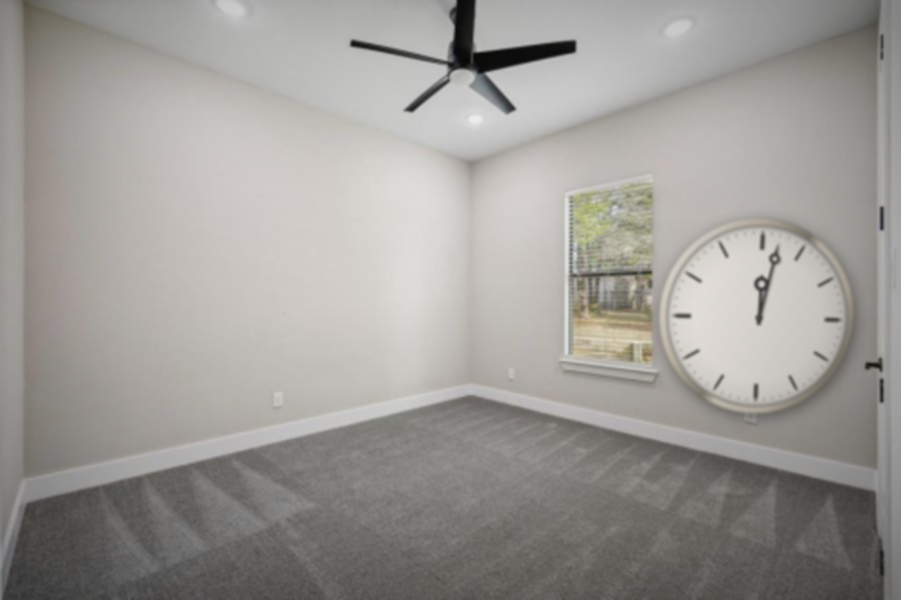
12h02
